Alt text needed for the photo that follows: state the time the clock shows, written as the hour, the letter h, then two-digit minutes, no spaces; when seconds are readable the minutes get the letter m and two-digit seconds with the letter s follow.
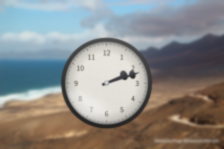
2h12
